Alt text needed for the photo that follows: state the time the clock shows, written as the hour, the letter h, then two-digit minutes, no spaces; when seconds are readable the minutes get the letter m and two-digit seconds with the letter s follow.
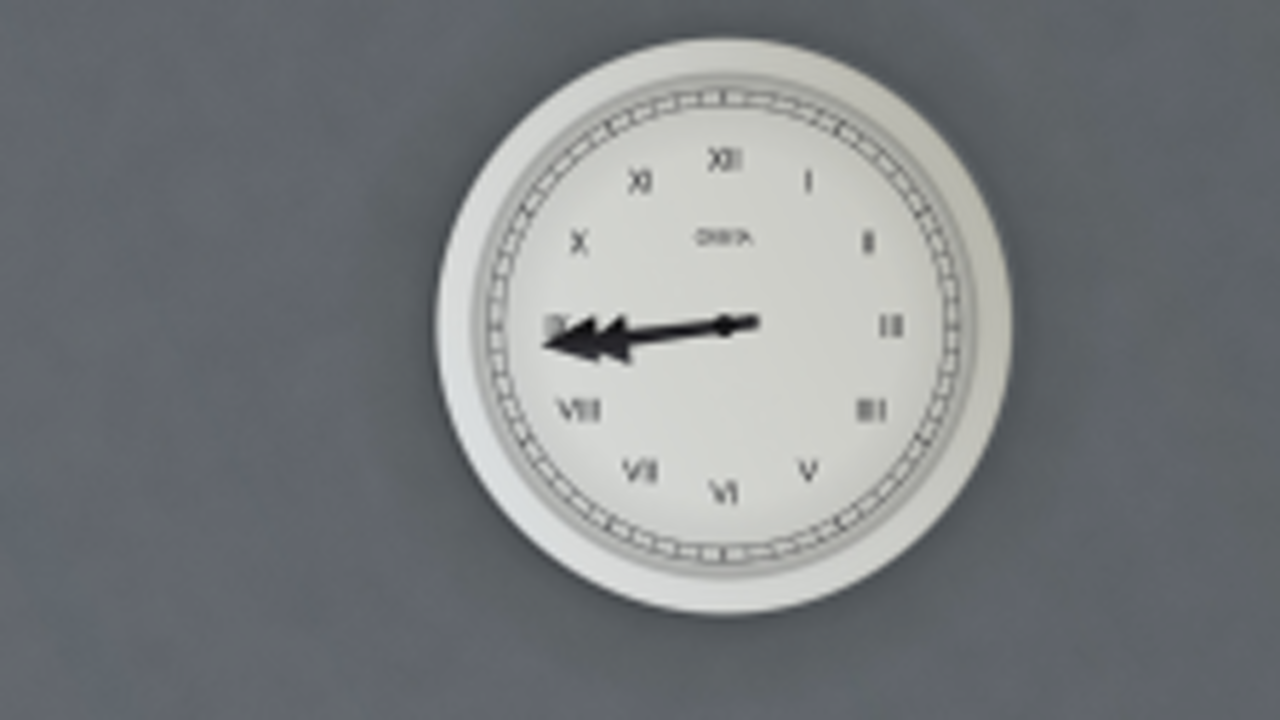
8h44
